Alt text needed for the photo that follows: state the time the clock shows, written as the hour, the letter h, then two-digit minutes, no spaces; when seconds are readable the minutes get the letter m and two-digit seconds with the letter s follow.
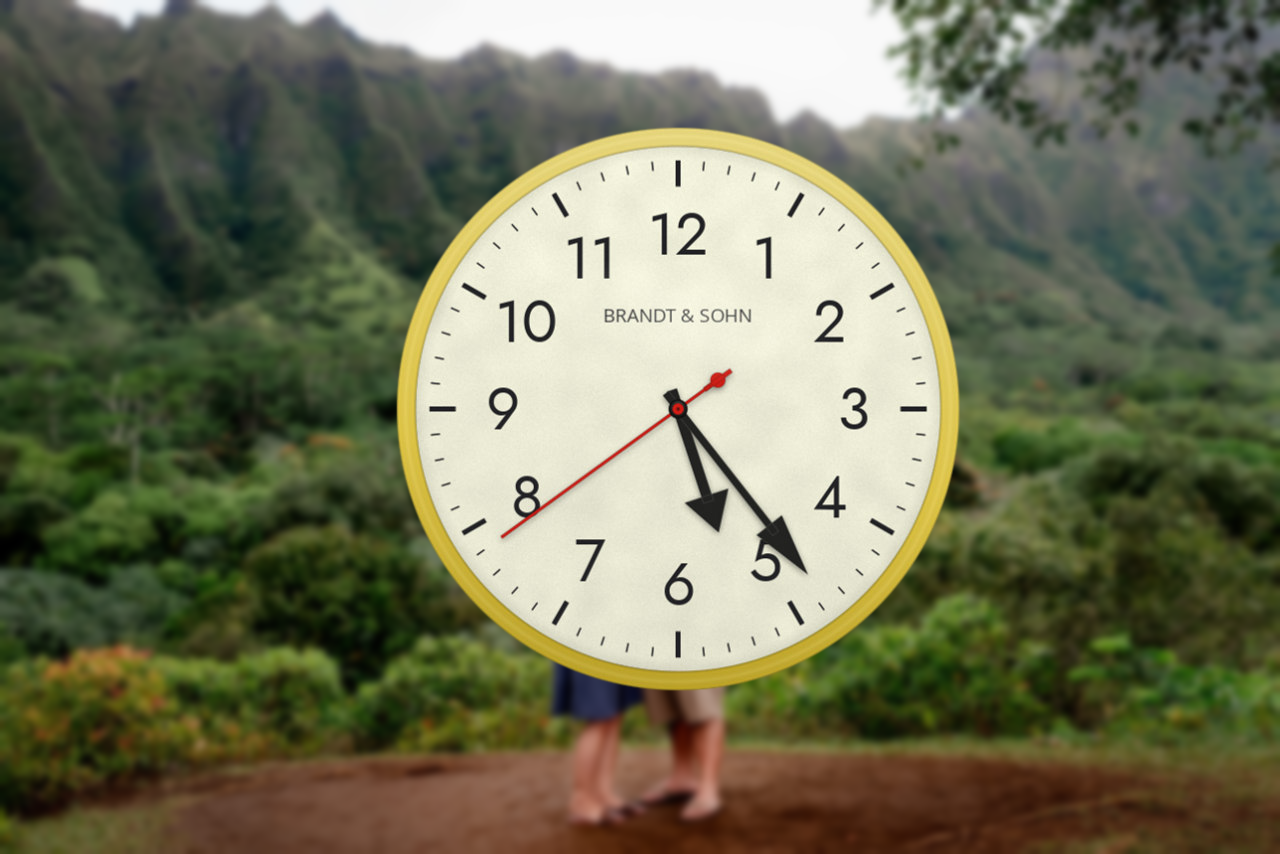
5h23m39s
